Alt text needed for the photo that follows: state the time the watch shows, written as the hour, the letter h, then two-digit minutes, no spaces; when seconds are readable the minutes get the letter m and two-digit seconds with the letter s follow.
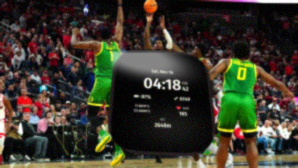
4h18
